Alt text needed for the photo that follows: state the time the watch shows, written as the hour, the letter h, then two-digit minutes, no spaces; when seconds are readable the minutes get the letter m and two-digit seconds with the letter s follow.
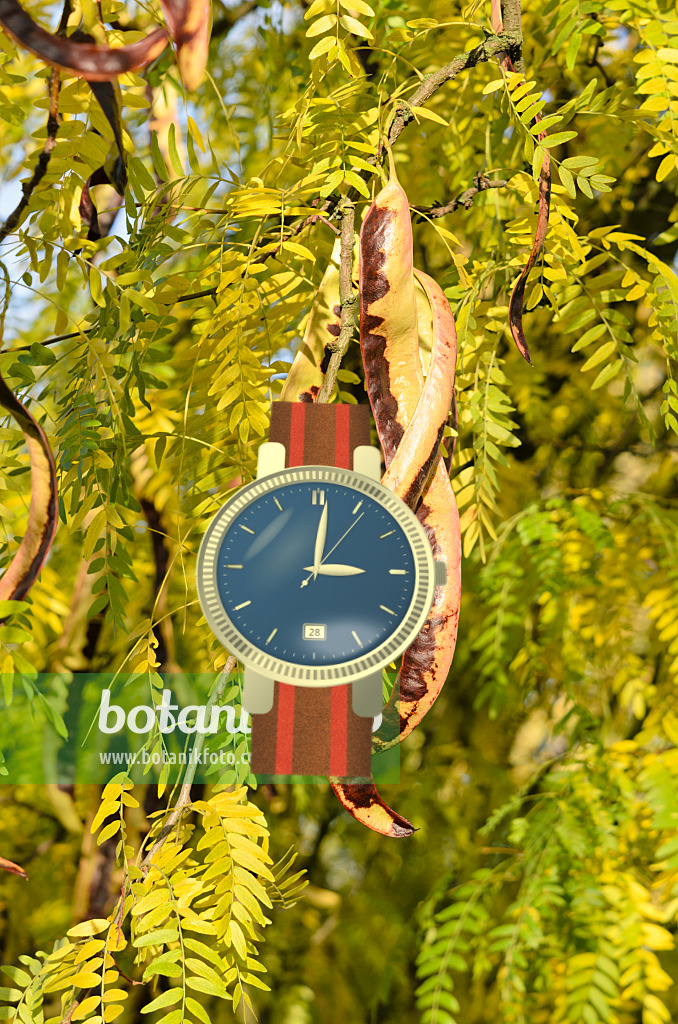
3h01m06s
